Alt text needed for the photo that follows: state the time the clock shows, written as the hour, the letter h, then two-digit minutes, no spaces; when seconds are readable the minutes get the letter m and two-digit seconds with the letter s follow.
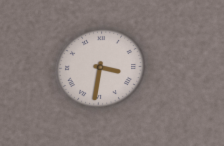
3h31
